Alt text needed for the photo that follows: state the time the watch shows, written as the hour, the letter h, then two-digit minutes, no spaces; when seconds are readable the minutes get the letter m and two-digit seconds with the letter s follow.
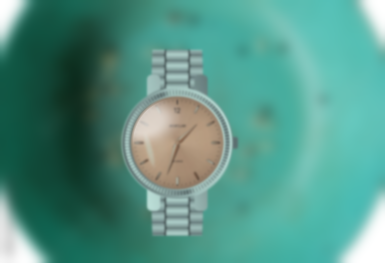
1h33
